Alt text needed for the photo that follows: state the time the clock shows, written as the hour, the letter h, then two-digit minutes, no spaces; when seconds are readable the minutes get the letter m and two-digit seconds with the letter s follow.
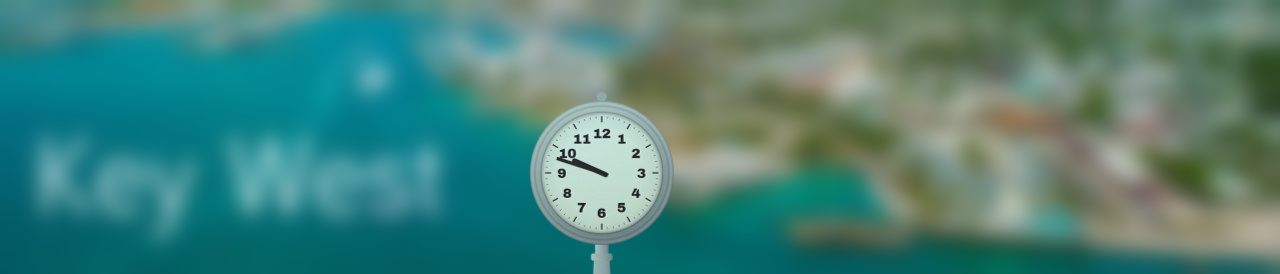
9h48
